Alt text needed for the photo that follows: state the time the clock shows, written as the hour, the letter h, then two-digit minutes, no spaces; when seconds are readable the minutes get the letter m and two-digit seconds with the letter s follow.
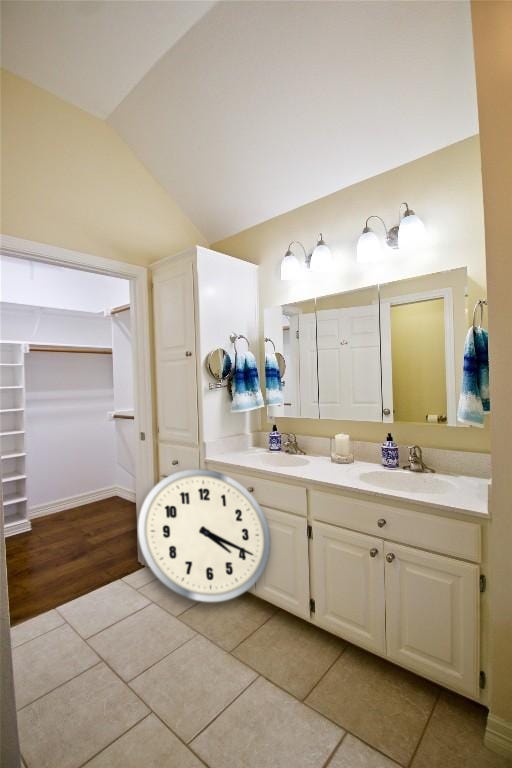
4h19
